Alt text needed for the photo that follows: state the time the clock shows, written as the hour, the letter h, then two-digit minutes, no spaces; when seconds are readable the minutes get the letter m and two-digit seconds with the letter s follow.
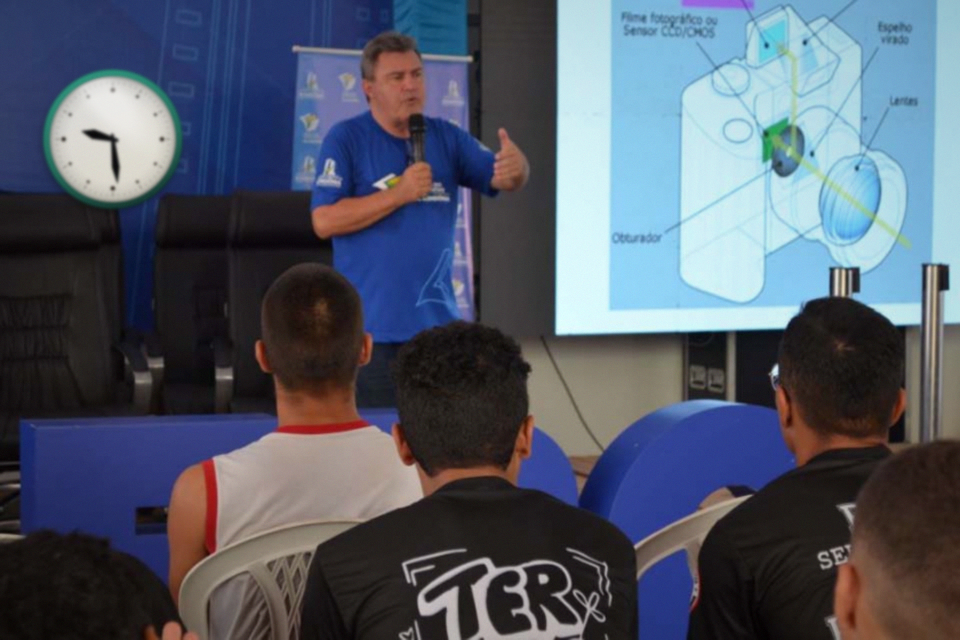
9h29
